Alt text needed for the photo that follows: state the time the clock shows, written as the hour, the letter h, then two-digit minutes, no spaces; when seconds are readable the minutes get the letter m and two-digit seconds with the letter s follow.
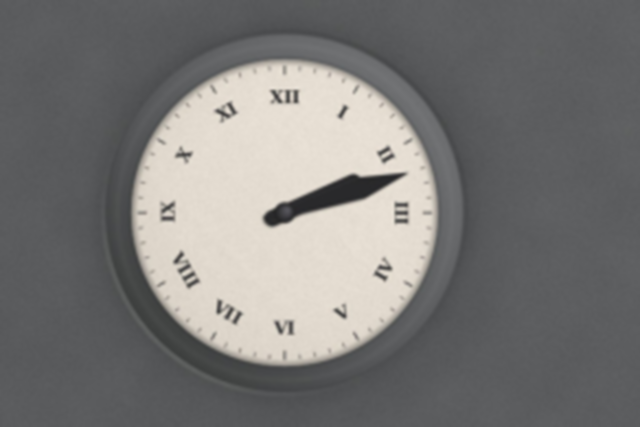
2h12
